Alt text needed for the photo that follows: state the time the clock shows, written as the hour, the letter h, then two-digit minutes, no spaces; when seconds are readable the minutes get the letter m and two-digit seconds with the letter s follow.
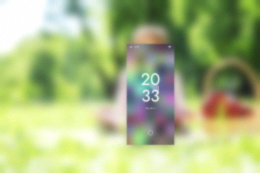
20h33
